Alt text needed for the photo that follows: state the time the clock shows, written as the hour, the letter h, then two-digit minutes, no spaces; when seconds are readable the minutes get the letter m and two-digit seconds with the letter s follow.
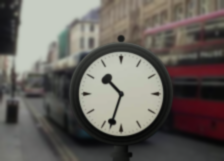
10h33
